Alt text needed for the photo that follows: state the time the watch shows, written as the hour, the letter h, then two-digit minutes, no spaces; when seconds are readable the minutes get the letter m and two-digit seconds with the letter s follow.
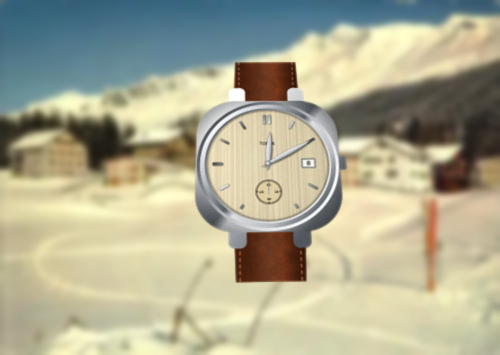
12h10
